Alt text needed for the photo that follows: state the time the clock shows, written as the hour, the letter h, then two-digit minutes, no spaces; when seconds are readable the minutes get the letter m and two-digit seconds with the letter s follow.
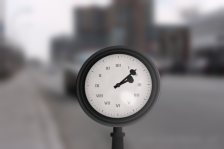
2h08
